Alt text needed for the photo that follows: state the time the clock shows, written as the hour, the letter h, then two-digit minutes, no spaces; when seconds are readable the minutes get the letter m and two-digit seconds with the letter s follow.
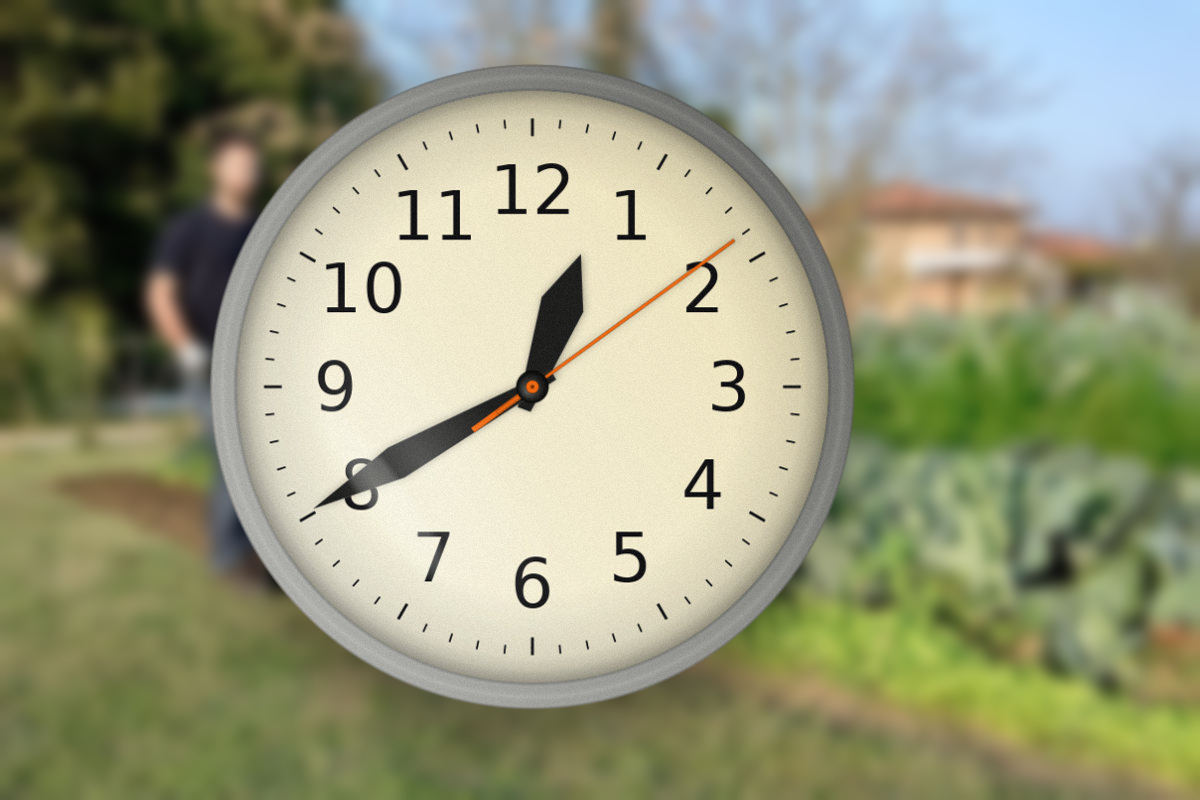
12h40m09s
